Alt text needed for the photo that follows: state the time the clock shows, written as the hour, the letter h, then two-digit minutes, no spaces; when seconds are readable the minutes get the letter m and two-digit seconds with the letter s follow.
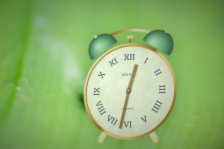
12h32
